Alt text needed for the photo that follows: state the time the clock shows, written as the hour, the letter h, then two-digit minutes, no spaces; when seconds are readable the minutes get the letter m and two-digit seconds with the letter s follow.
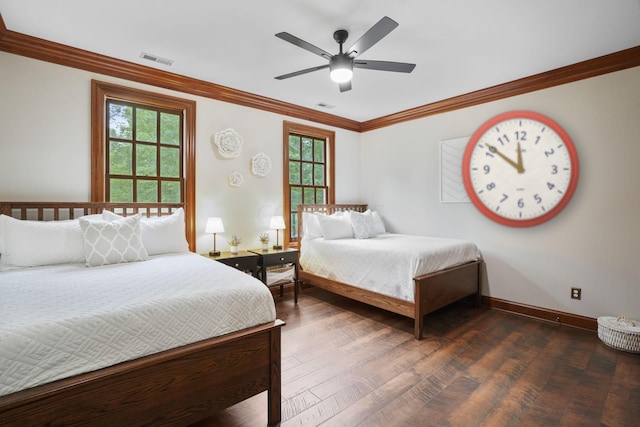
11h51
